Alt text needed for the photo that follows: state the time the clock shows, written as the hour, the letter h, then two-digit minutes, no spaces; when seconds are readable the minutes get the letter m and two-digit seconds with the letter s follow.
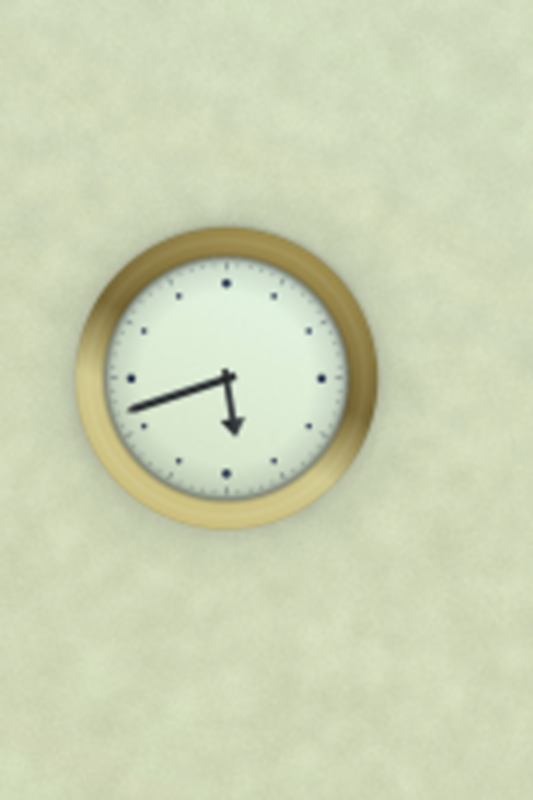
5h42
